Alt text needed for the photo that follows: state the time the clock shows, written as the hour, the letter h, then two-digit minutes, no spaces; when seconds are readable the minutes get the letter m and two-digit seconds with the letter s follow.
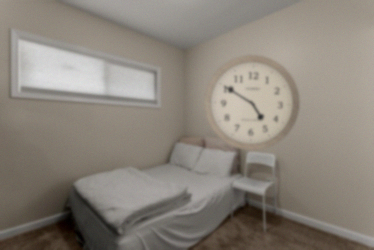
4h50
